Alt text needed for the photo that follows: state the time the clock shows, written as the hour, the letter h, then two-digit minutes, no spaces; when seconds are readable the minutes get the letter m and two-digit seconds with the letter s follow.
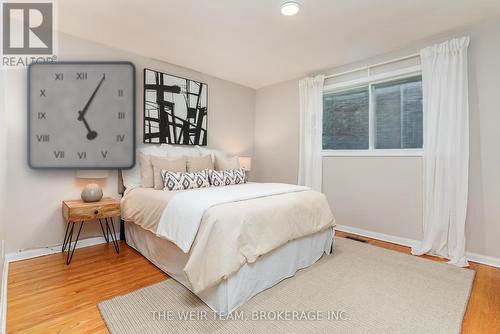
5h05
